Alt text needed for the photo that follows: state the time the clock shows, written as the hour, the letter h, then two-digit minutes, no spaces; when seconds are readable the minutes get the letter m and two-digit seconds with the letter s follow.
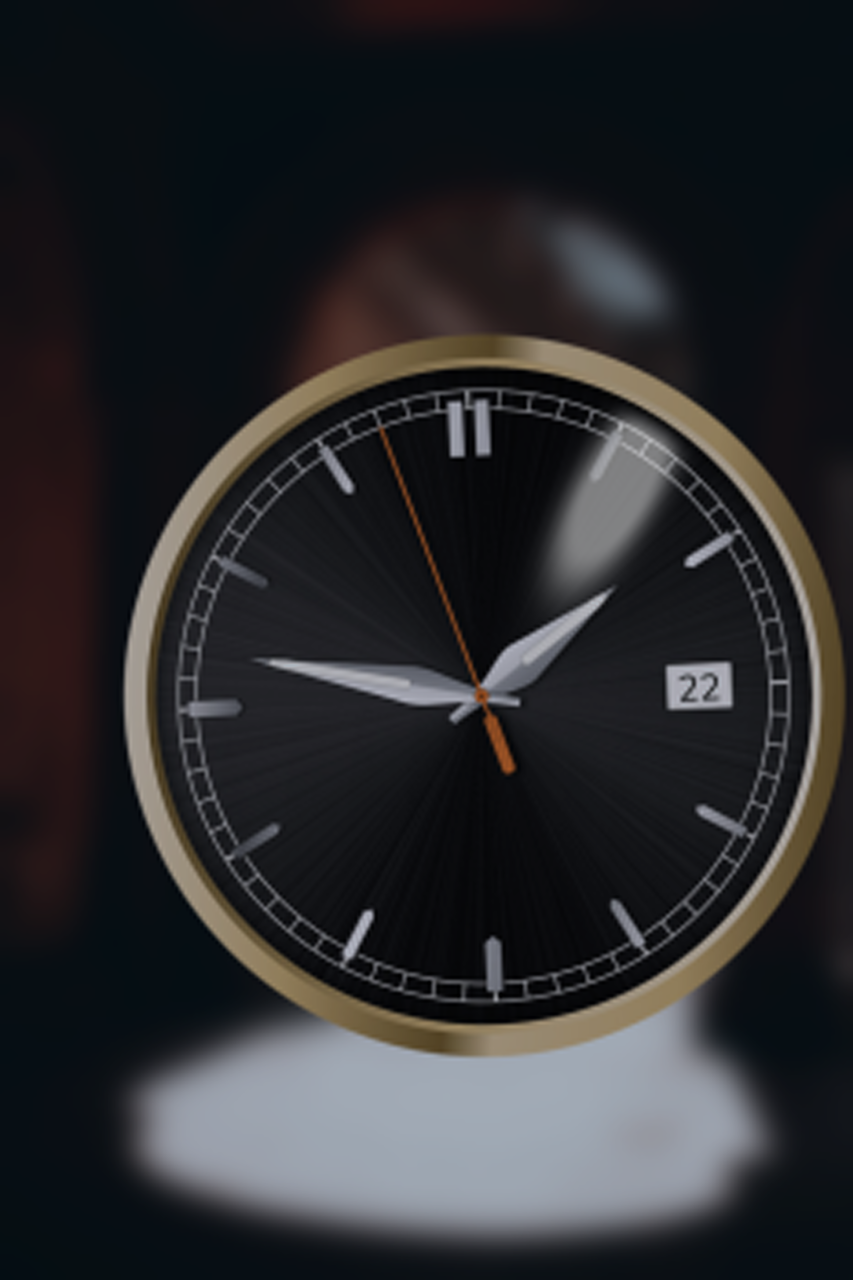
1h46m57s
